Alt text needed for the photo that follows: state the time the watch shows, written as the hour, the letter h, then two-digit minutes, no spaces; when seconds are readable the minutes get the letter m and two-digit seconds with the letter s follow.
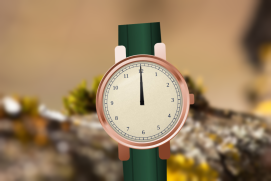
12h00
